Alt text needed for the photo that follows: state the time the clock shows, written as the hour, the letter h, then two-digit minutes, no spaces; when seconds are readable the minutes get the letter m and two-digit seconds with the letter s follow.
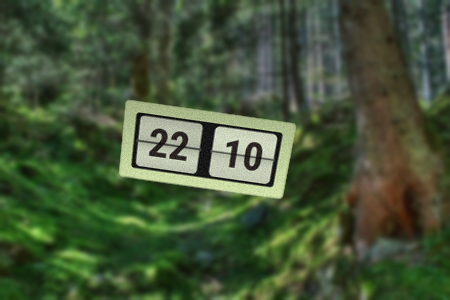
22h10
